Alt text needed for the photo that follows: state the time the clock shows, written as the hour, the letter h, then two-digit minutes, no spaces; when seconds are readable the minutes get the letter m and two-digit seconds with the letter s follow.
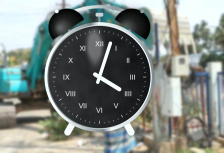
4h03
